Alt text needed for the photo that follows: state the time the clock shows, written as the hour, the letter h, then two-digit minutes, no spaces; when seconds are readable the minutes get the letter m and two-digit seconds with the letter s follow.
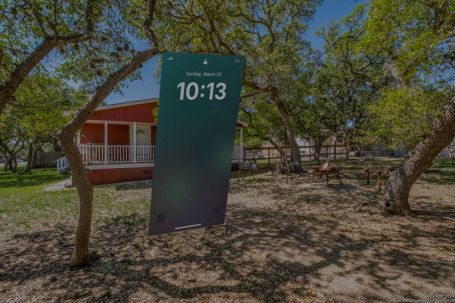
10h13
